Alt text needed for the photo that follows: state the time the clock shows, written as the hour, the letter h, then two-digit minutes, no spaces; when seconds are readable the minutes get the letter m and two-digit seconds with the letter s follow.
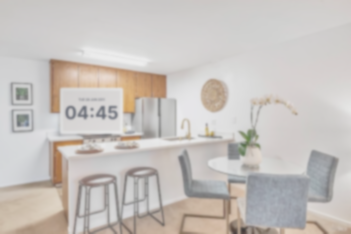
4h45
